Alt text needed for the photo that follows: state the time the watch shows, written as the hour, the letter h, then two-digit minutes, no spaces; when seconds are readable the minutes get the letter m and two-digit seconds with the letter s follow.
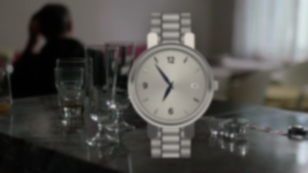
6h54
